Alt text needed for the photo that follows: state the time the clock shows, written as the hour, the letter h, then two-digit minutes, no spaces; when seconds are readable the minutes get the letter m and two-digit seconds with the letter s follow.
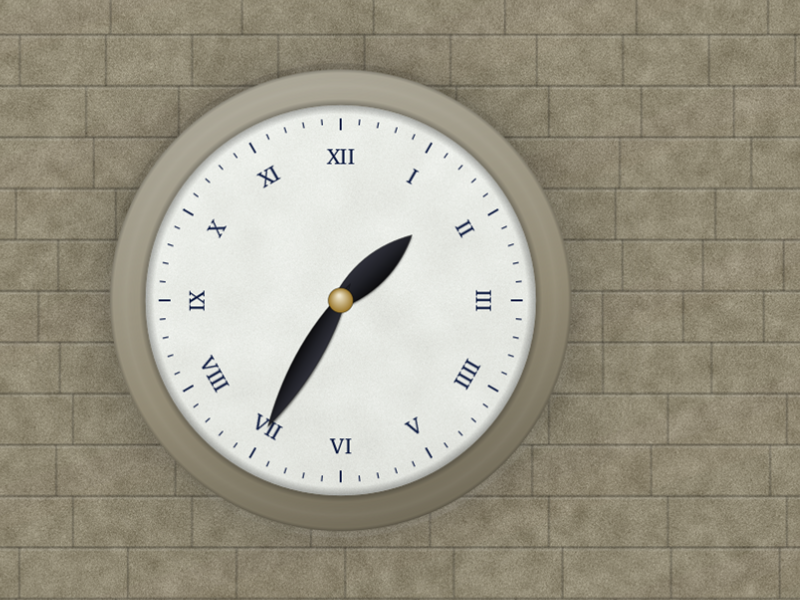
1h35
